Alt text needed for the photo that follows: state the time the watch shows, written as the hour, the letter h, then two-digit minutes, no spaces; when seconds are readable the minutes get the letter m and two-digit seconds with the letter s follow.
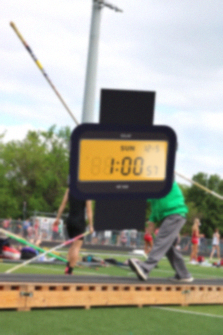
1h00
